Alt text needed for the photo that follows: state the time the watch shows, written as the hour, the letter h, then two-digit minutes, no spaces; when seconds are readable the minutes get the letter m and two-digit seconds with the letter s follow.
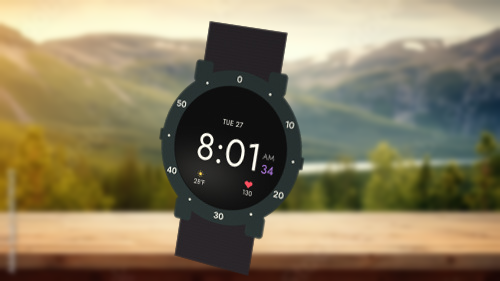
8h01m34s
